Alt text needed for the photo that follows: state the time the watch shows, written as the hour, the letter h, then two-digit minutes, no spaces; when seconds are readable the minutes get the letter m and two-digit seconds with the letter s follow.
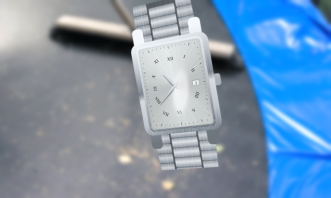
10h38
